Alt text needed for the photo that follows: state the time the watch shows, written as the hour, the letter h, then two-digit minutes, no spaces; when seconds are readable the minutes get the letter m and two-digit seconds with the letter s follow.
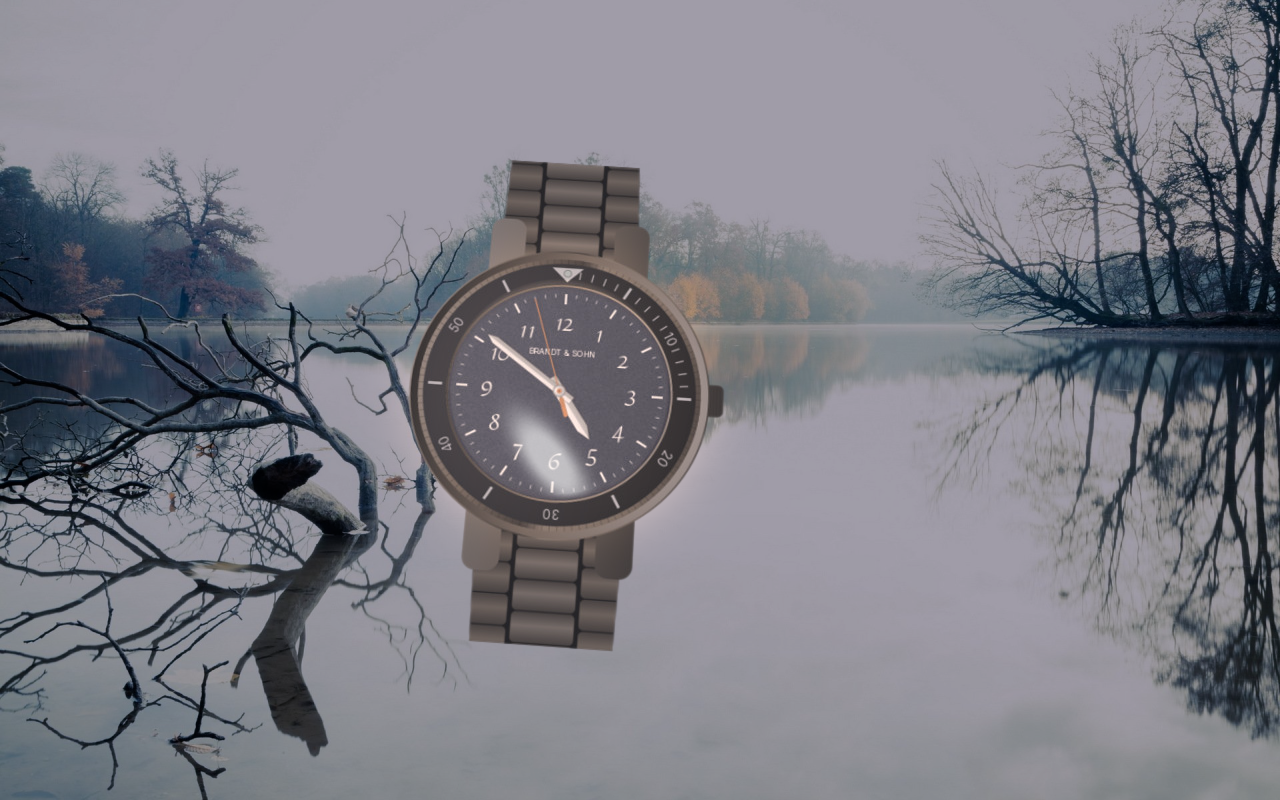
4h50m57s
